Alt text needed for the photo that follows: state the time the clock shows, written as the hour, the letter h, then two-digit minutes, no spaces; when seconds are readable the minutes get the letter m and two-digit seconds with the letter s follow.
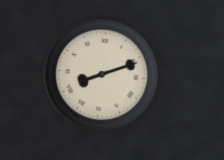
8h11
